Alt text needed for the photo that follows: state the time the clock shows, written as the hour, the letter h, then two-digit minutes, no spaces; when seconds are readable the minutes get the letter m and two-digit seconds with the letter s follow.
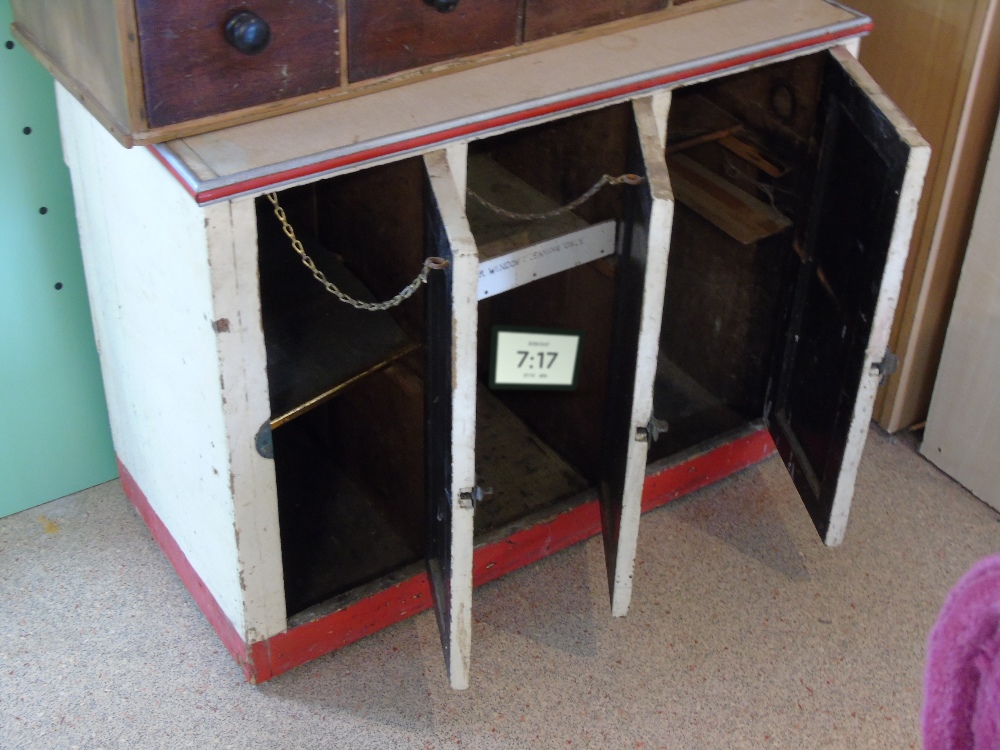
7h17
